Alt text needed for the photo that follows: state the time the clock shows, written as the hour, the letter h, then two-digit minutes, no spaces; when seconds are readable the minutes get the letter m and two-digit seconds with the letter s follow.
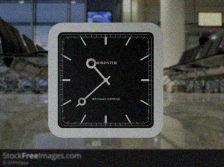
10h38
